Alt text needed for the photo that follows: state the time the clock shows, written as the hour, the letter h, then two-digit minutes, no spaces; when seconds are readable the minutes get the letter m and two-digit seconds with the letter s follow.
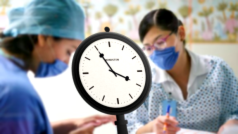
3h55
